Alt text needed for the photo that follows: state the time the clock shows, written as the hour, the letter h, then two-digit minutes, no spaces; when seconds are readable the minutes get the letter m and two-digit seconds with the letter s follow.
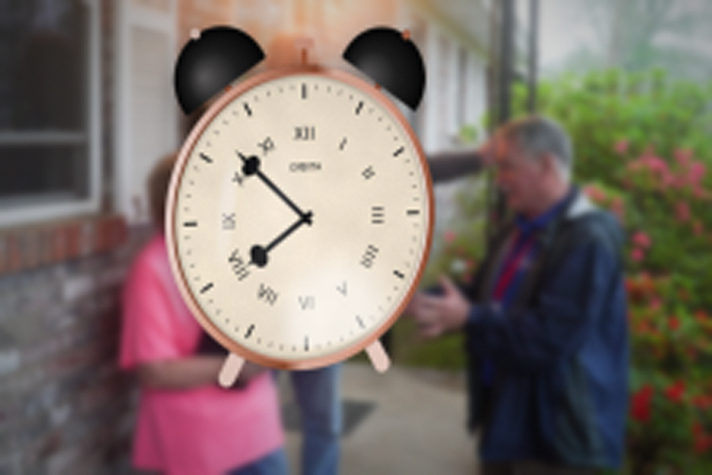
7h52
